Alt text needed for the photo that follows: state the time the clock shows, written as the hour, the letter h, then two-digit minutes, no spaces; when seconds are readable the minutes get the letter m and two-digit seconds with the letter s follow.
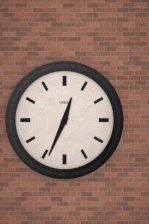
12h34
